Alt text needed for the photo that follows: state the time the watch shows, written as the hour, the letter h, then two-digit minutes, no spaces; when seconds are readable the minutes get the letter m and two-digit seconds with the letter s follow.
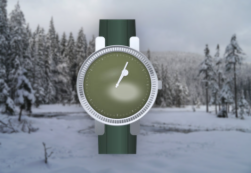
1h04
